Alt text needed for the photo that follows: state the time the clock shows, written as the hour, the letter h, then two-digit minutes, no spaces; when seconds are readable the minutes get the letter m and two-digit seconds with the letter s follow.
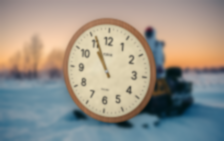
10h56
